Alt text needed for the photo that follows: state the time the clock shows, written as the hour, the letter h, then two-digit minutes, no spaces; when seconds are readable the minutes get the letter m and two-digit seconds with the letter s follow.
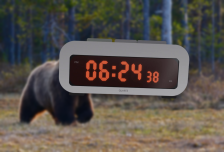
6h24m38s
